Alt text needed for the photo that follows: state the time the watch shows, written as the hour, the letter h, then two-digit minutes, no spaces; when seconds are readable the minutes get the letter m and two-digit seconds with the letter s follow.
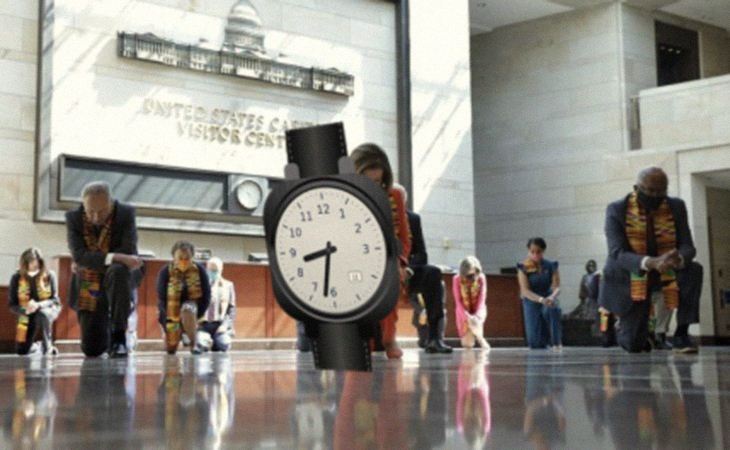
8h32
